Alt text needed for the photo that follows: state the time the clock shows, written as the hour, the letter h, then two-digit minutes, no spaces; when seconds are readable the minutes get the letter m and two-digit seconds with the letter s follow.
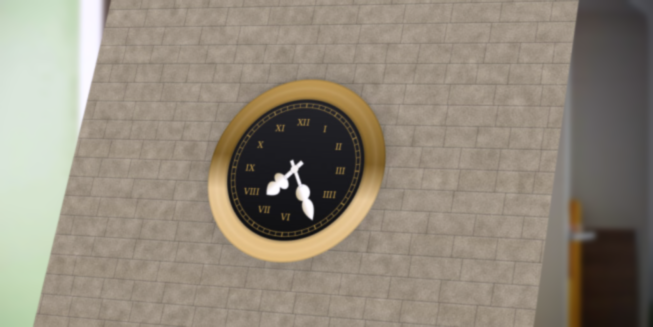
7h25
